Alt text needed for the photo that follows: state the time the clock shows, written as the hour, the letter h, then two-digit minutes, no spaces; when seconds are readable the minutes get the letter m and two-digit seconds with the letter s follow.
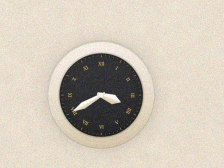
3h40
